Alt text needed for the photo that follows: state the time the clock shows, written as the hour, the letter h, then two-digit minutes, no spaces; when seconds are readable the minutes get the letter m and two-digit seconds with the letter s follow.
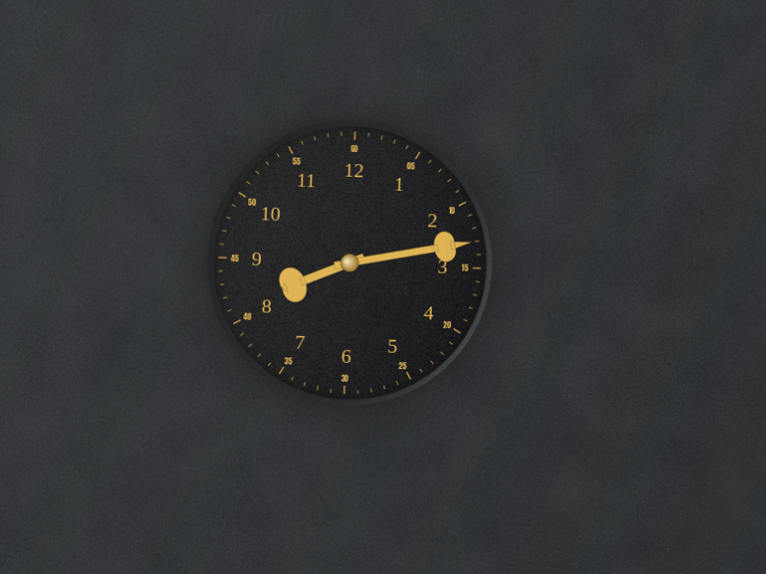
8h13
